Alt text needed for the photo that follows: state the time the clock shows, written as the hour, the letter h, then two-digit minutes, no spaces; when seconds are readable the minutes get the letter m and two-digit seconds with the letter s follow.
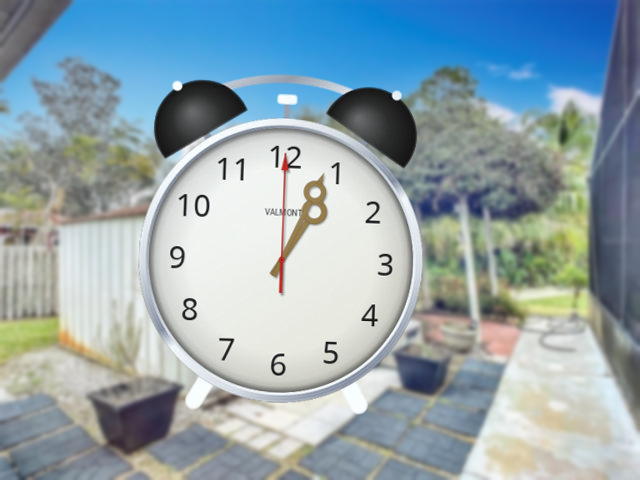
1h04m00s
